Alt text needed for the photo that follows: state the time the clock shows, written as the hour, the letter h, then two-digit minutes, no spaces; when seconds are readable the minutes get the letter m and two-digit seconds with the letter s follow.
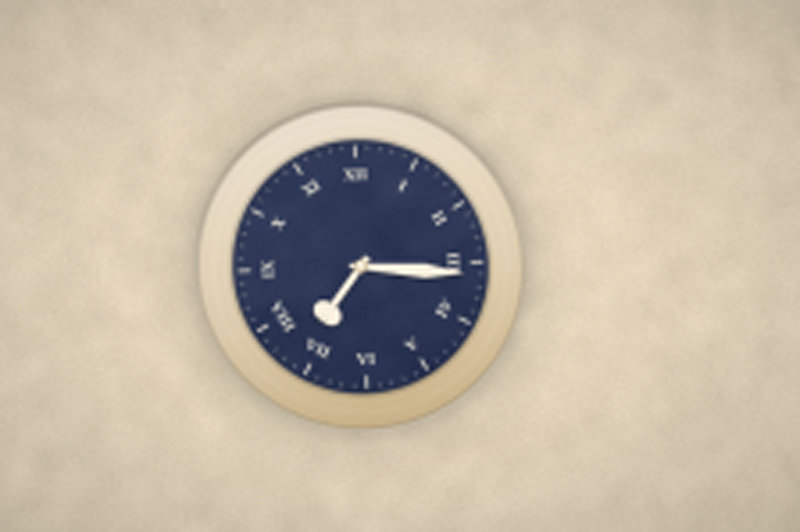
7h16
